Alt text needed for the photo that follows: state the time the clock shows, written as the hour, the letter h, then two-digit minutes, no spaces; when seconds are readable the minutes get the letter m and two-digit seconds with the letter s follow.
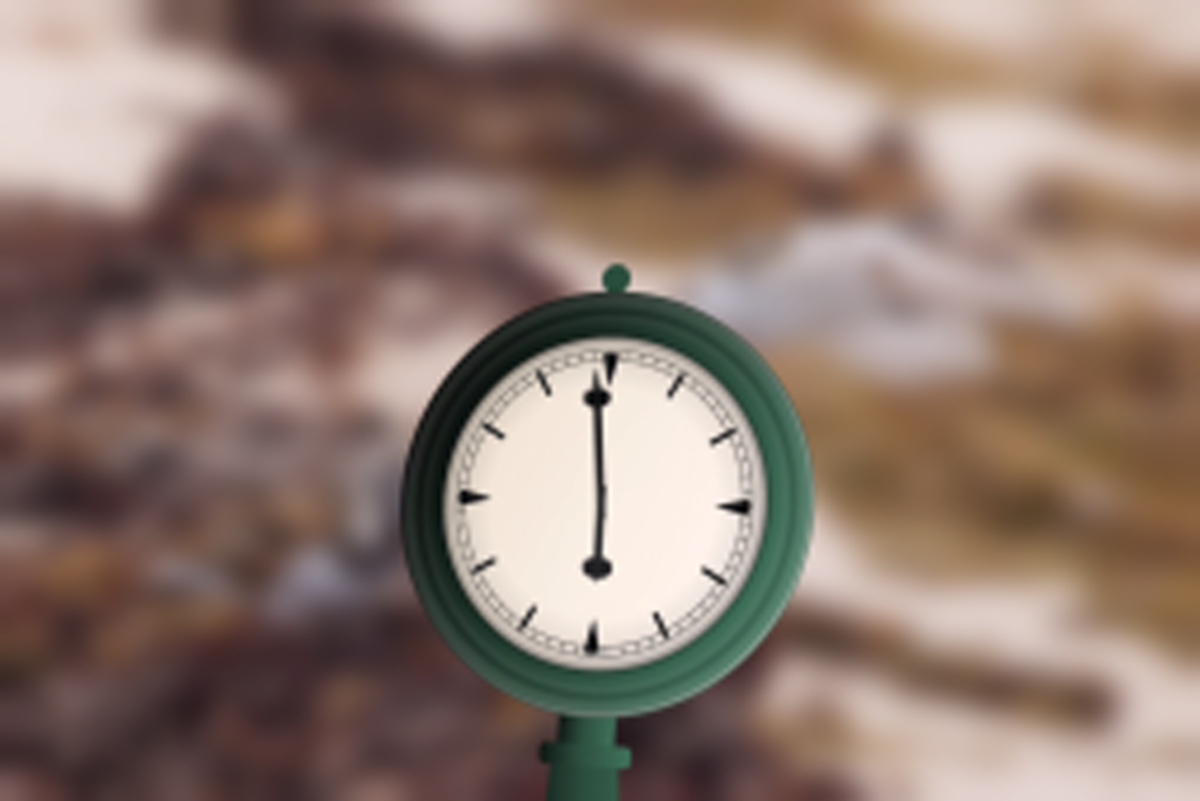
5h59
